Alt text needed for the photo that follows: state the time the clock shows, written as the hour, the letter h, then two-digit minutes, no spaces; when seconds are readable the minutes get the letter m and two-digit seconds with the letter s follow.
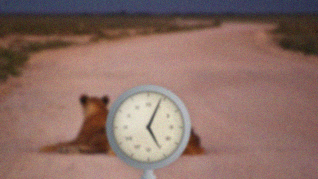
5h04
